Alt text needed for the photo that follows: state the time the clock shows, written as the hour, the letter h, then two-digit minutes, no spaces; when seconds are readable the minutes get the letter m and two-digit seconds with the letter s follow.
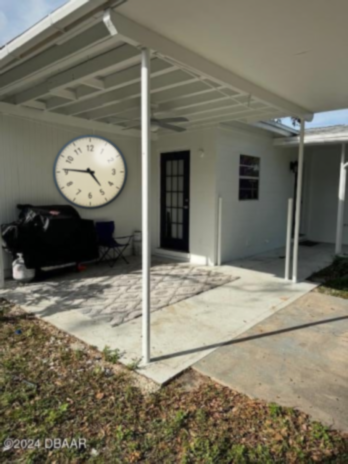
4h46
